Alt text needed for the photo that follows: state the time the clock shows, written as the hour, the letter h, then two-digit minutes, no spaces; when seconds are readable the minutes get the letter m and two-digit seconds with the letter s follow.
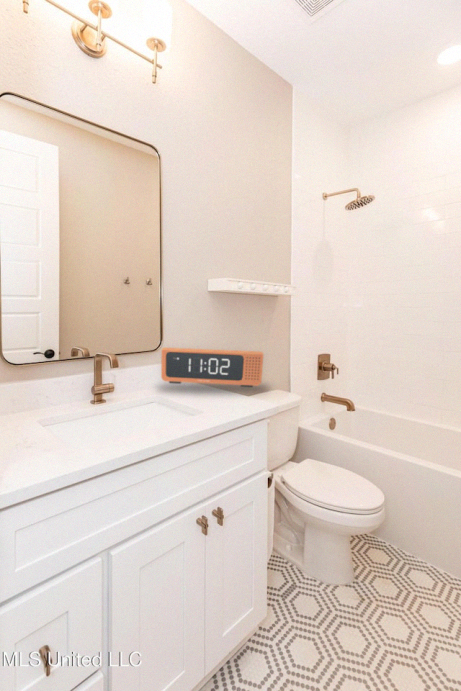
11h02
